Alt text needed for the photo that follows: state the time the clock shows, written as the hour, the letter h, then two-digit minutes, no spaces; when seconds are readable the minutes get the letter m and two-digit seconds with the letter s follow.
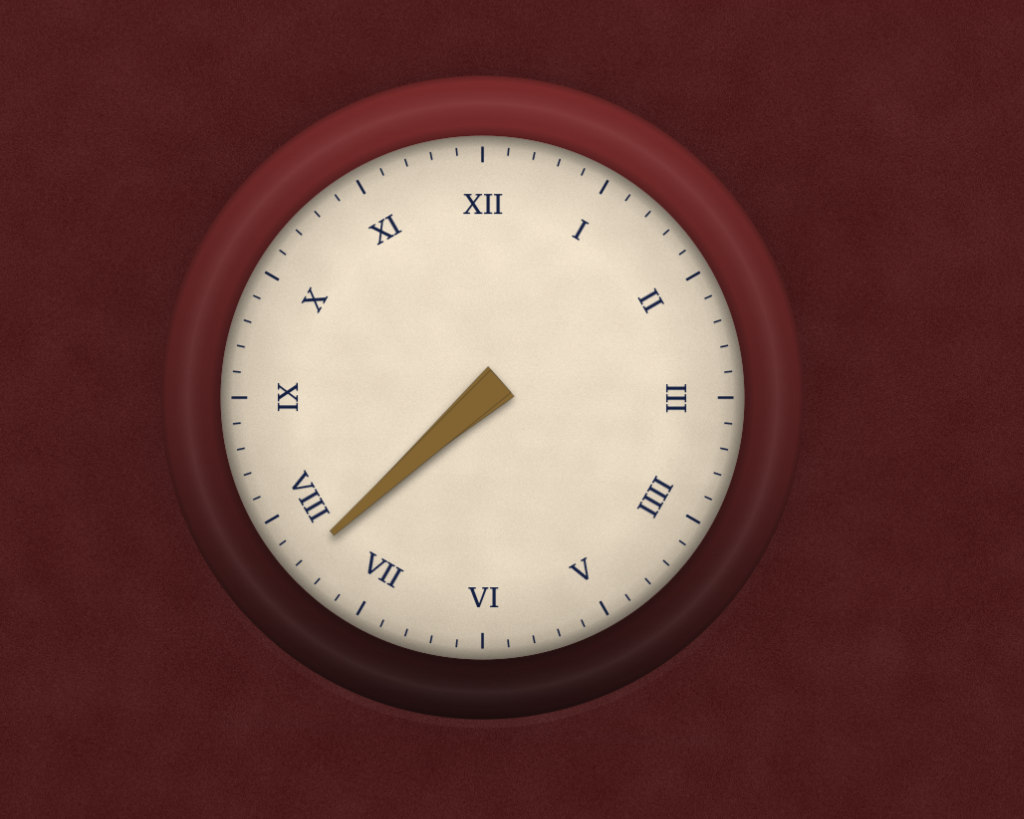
7h38
